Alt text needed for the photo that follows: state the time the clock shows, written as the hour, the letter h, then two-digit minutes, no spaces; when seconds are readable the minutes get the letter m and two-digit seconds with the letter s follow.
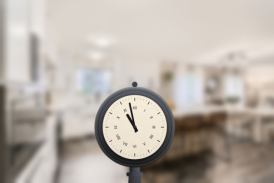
10h58
